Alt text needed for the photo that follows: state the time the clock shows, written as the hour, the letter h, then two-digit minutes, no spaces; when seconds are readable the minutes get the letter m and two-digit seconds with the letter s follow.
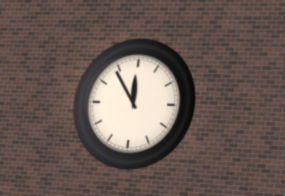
11h54
